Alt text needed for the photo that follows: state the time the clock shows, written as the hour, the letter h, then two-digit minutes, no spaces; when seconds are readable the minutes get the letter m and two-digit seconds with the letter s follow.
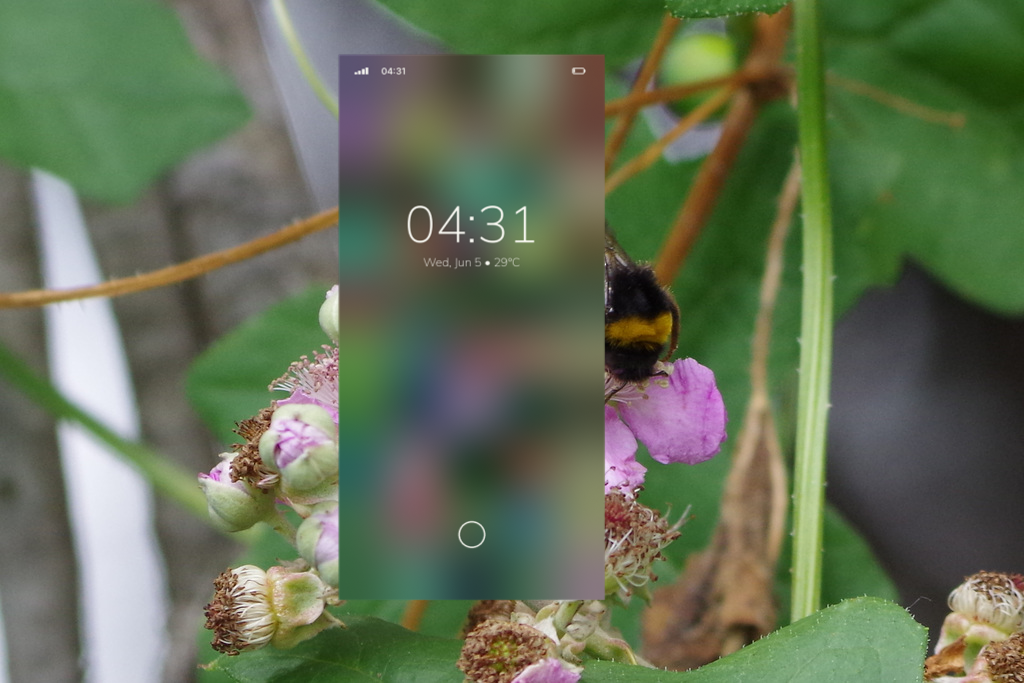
4h31
